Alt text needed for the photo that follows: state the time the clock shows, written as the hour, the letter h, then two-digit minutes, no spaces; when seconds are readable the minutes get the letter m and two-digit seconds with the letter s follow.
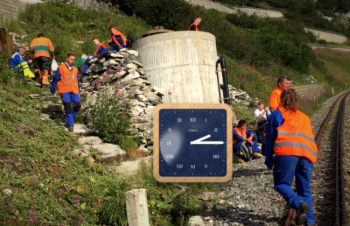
2h15
